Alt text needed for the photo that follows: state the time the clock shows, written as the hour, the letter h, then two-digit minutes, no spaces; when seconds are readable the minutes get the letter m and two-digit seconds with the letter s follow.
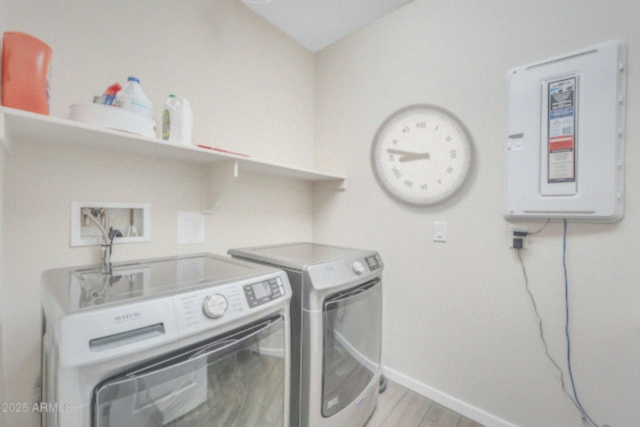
8h47
